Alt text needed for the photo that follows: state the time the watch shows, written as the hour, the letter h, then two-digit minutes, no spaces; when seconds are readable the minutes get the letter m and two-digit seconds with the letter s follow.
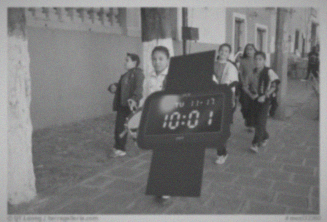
10h01
